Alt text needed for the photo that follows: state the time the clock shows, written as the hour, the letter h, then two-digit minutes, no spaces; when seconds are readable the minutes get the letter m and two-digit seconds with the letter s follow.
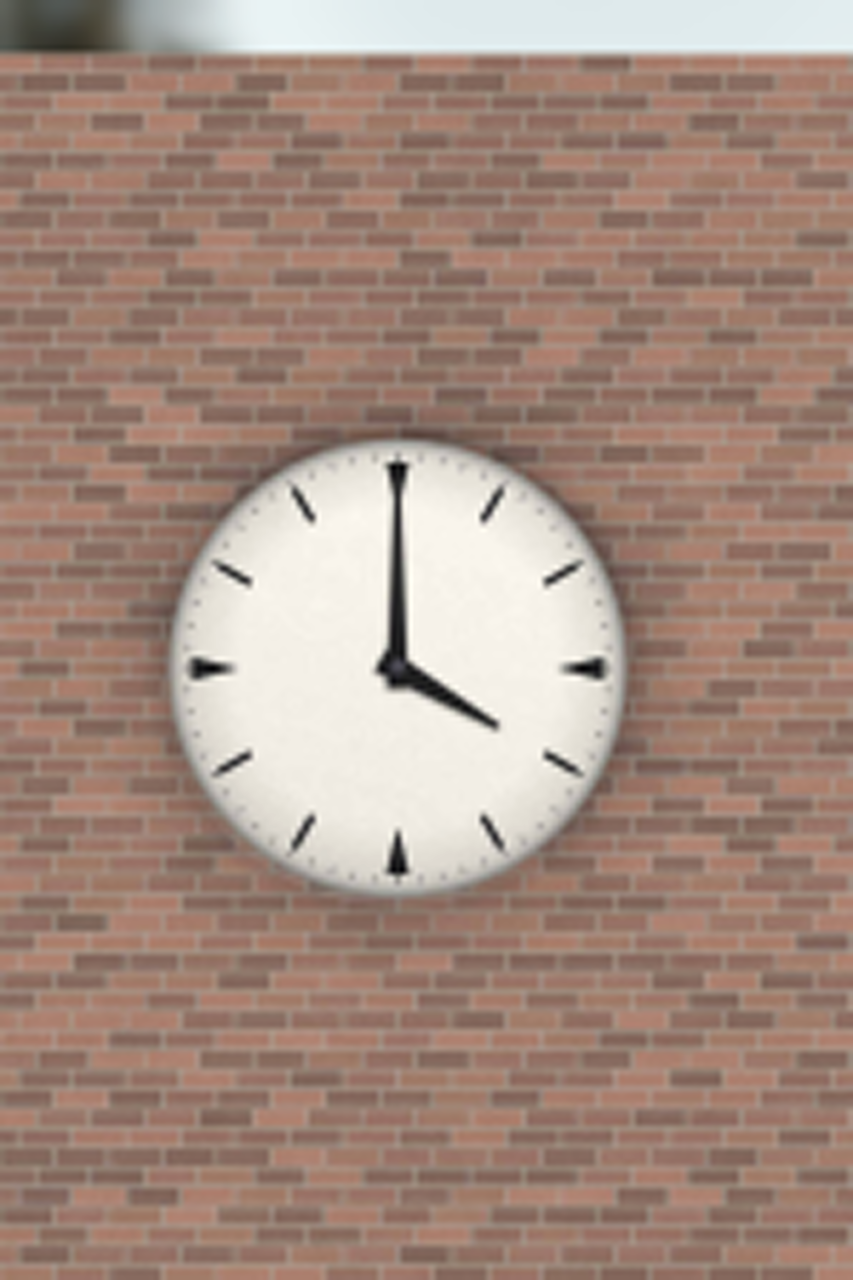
4h00
